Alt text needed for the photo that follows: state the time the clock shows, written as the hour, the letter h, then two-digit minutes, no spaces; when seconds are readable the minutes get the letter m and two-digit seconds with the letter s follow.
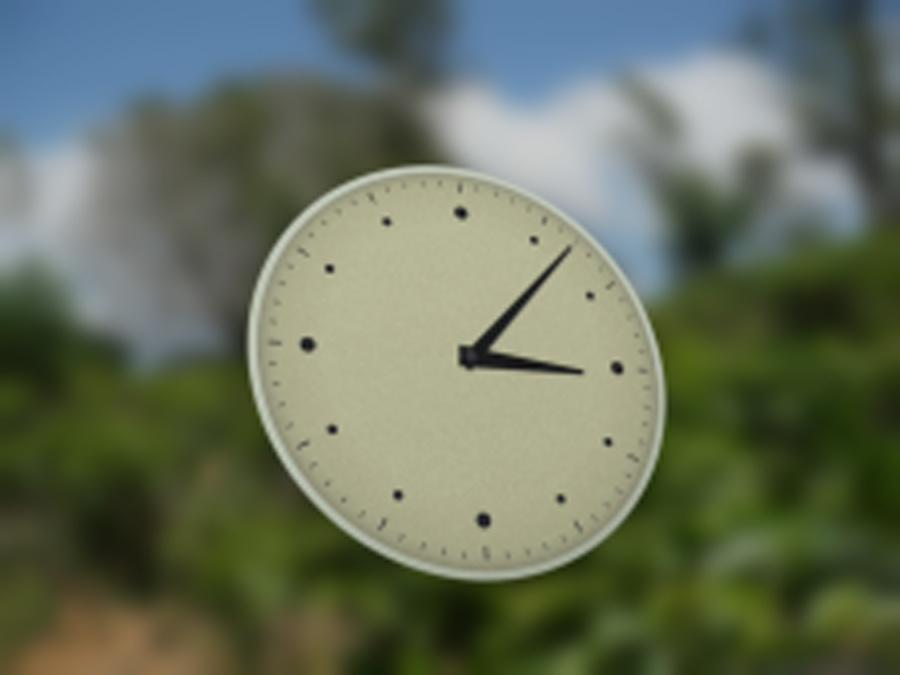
3h07
